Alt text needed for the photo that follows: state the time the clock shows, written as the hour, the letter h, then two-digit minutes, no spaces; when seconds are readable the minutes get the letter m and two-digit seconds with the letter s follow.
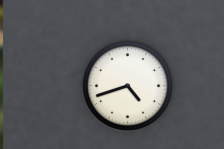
4h42
